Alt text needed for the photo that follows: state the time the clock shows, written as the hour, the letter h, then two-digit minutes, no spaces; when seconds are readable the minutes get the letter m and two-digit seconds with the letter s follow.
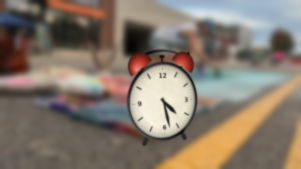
4h28
